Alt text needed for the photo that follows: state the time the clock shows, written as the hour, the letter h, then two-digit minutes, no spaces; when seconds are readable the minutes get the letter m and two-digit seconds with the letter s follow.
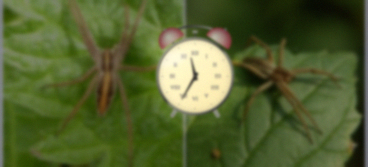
11h35
